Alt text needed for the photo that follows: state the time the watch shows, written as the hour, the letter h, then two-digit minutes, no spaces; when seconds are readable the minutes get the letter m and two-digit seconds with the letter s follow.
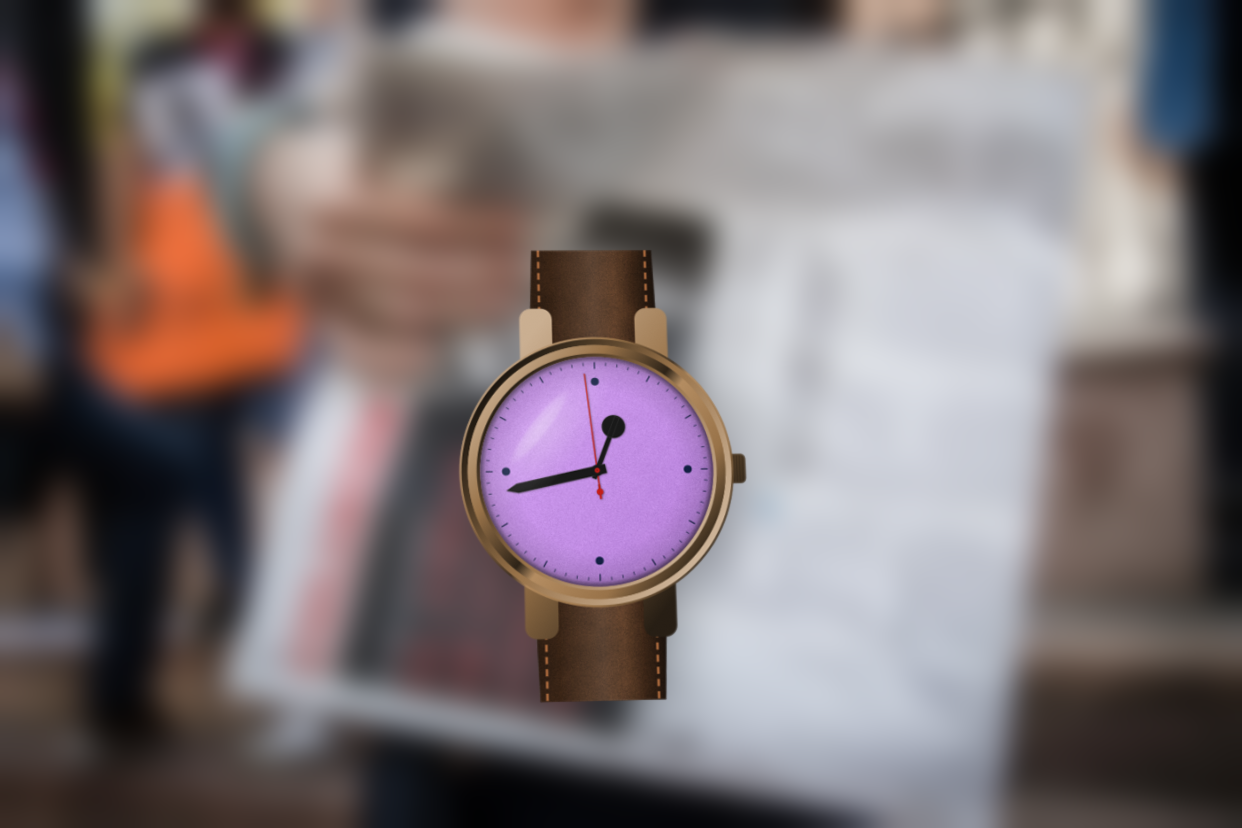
12h42m59s
